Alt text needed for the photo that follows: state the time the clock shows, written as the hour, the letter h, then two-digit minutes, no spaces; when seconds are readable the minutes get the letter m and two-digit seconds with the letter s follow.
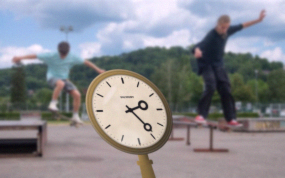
2h24
